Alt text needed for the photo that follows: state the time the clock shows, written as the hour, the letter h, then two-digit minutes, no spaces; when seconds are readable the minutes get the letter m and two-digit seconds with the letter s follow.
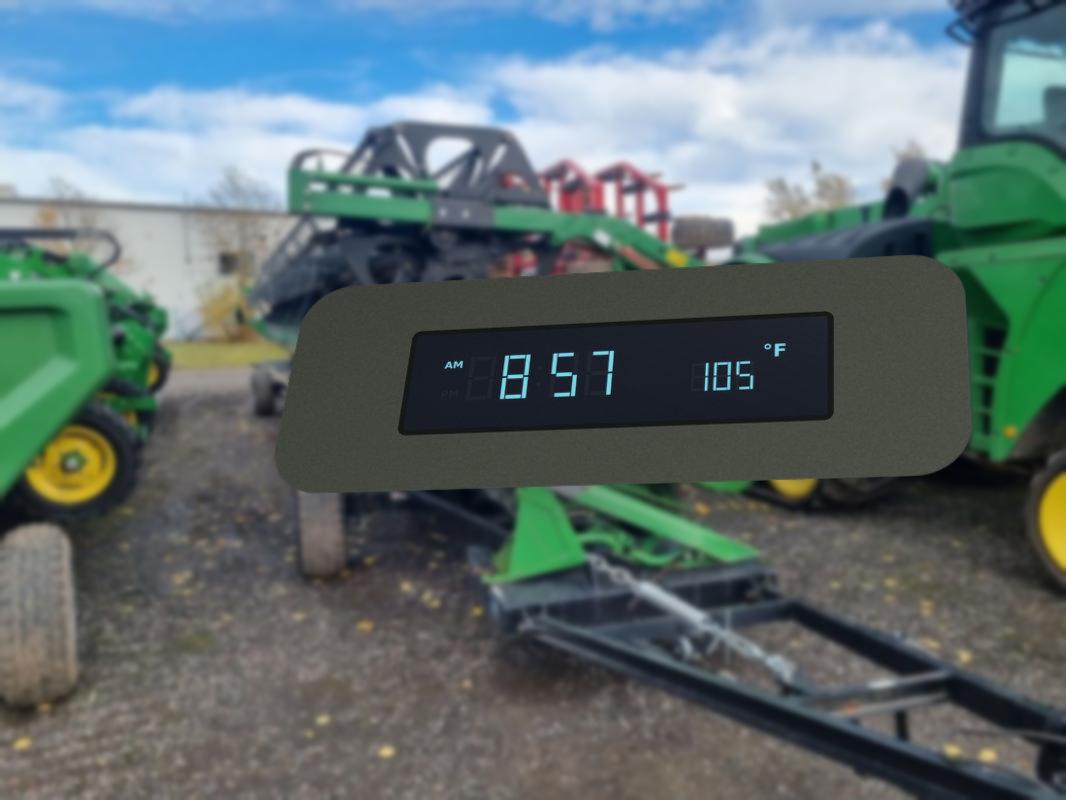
8h57
